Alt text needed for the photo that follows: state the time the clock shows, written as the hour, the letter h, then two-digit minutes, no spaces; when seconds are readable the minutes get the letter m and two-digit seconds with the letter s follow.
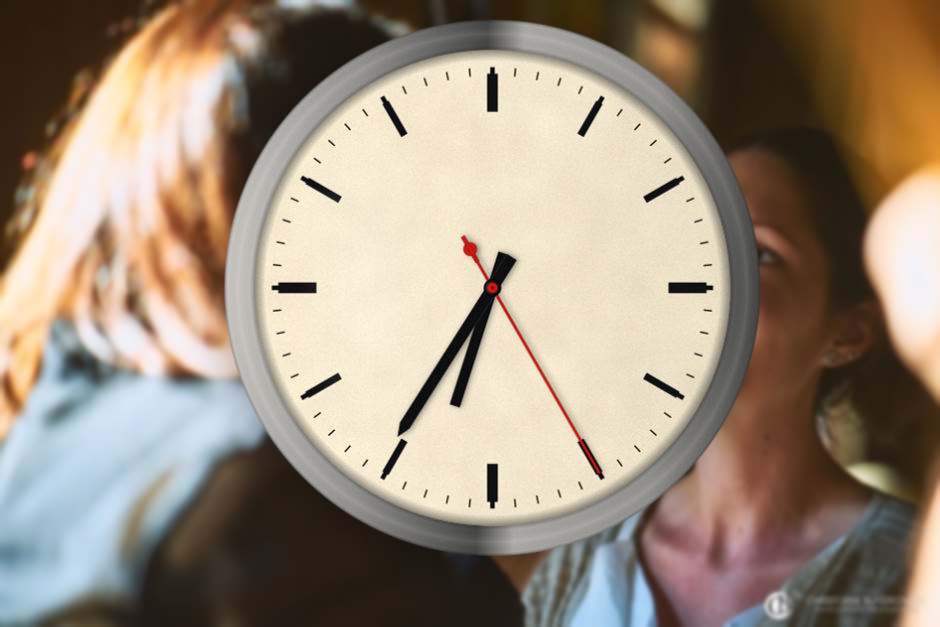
6h35m25s
